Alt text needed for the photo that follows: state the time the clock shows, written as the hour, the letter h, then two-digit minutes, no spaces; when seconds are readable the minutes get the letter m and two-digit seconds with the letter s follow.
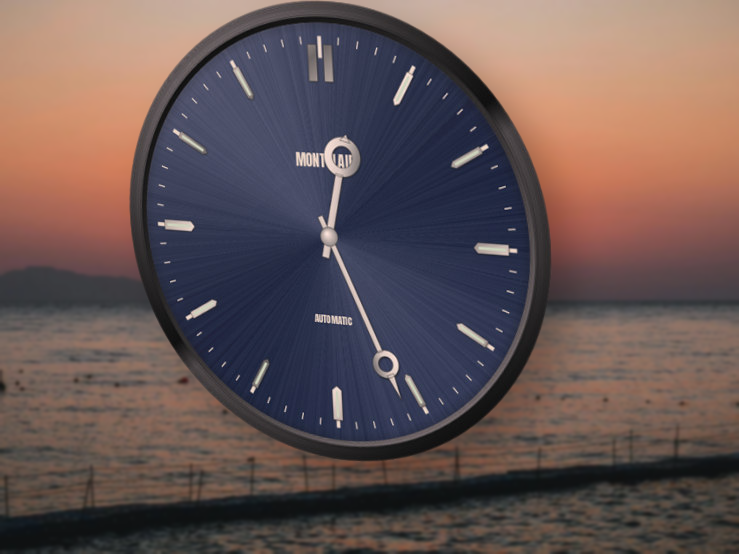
12h26
